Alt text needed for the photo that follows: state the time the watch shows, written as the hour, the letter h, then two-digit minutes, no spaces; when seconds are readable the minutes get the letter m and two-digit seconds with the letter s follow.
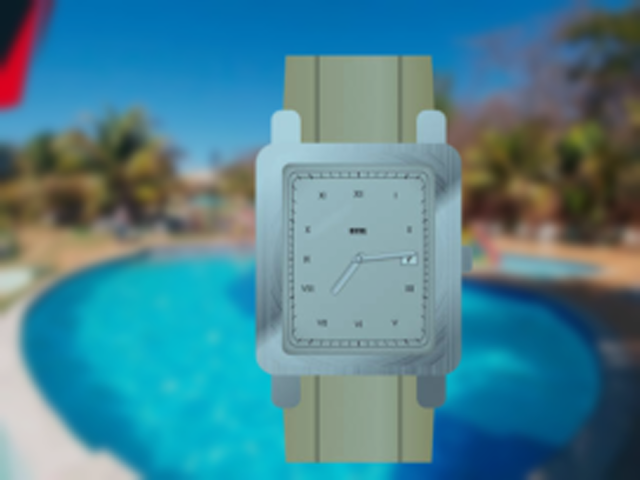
7h14
